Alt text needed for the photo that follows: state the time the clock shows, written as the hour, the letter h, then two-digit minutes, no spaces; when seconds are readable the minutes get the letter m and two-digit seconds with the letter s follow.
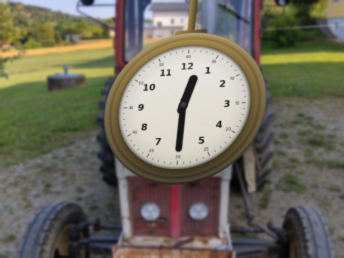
12h30
